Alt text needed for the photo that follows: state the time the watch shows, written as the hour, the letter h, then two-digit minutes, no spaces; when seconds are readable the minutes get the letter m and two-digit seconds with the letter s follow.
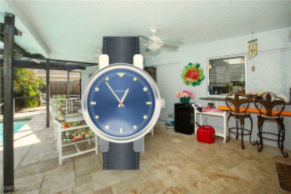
12h54
